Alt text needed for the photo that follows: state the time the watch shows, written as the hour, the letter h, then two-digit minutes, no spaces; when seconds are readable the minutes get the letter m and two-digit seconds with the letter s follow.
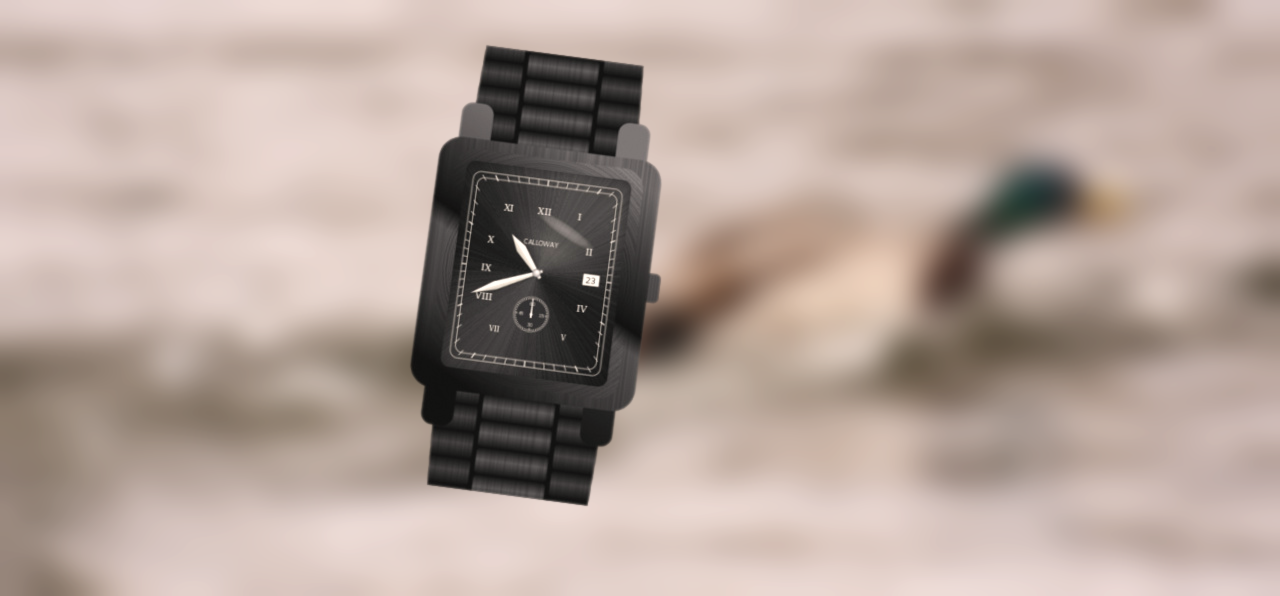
10h41
